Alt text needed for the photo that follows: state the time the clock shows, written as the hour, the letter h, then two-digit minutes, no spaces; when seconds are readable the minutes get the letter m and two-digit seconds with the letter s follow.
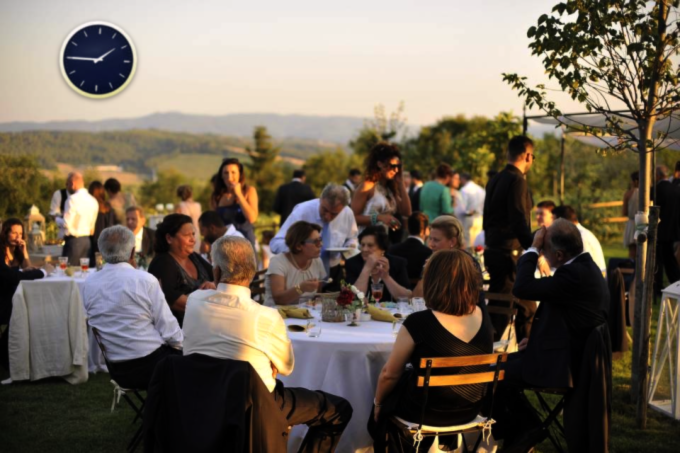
1h45
